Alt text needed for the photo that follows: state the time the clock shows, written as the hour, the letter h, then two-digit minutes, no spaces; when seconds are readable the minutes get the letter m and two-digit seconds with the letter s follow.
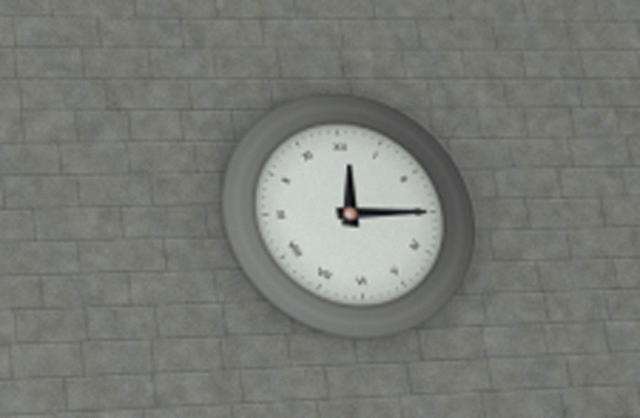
12h15
